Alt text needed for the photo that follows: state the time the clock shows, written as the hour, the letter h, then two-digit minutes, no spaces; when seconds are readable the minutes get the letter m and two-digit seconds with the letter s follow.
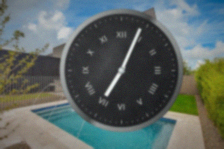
7h04
